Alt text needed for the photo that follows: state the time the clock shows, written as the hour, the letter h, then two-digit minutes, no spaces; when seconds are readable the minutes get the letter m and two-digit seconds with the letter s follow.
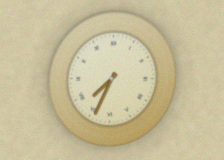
7h34
